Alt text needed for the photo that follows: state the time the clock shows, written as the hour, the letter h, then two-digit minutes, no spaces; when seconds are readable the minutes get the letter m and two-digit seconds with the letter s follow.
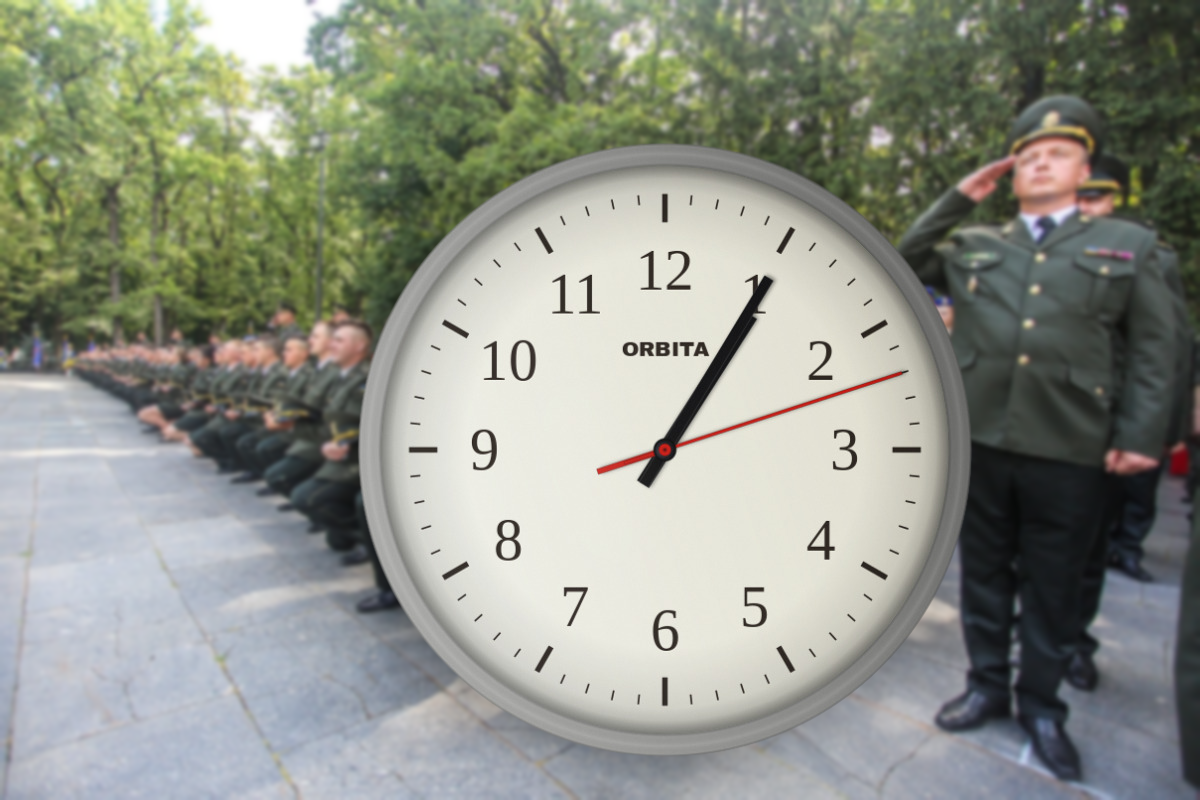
1h05m12s
